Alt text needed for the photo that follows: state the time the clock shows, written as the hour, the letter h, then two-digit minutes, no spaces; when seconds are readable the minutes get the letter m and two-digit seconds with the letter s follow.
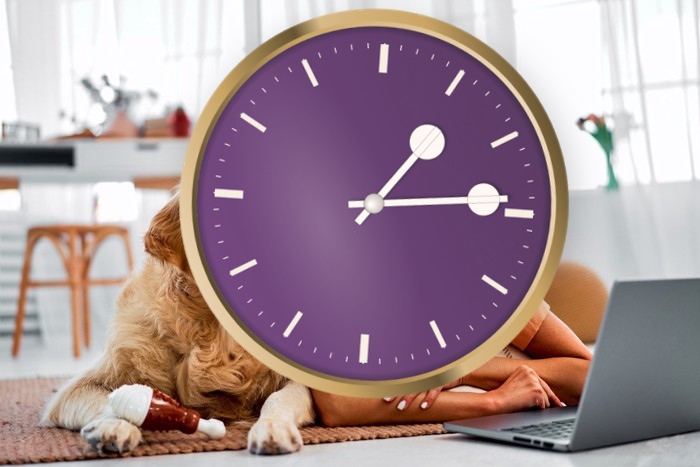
1h14
